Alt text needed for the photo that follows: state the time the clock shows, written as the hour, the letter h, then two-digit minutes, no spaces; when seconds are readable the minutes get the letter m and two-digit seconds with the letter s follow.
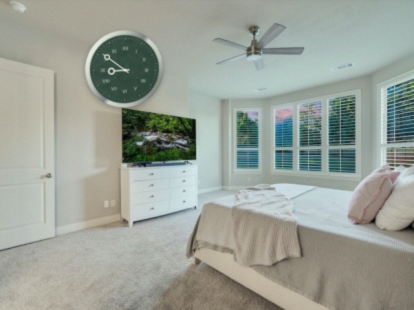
8h51
